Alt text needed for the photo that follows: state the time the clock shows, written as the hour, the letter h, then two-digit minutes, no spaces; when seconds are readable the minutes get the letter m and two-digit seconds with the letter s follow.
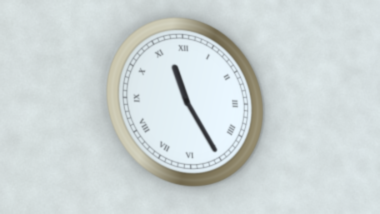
11h25
